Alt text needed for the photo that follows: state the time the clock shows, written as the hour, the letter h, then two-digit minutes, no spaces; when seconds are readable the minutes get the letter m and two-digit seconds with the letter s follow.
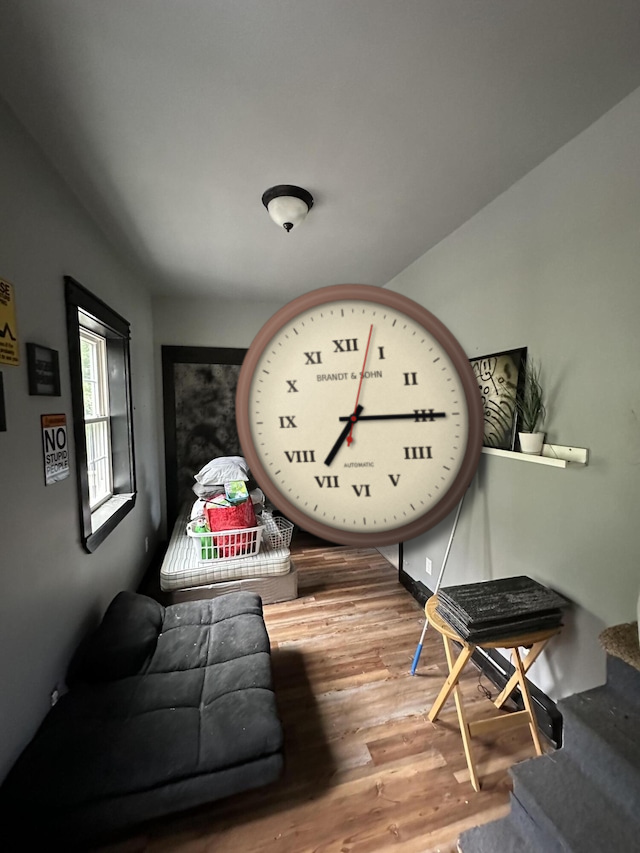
7h15m03s
